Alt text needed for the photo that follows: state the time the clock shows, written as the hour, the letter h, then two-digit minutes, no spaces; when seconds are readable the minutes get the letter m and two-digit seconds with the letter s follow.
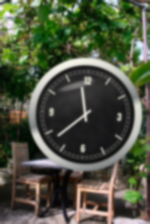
11h38
